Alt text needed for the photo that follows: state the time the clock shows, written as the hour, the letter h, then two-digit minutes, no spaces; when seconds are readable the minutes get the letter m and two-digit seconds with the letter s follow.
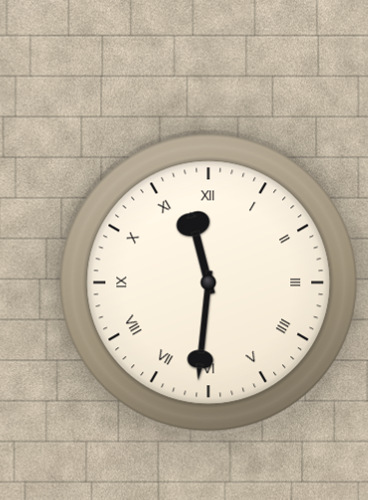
11h31
